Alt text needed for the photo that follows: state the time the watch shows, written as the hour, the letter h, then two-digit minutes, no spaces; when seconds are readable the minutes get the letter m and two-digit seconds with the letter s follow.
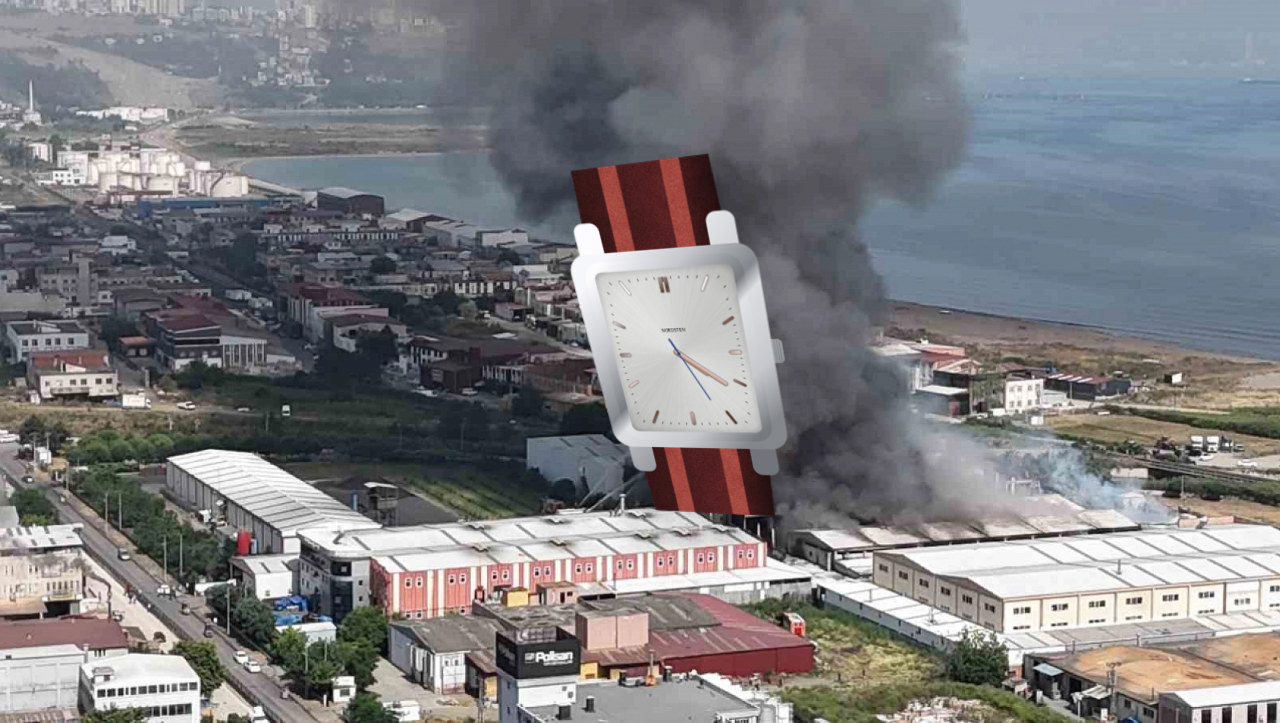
4h21m26s
